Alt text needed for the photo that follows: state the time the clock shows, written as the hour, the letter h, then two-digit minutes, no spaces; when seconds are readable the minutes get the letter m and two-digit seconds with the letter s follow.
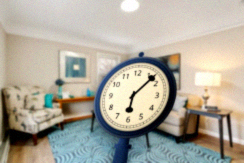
6h07
